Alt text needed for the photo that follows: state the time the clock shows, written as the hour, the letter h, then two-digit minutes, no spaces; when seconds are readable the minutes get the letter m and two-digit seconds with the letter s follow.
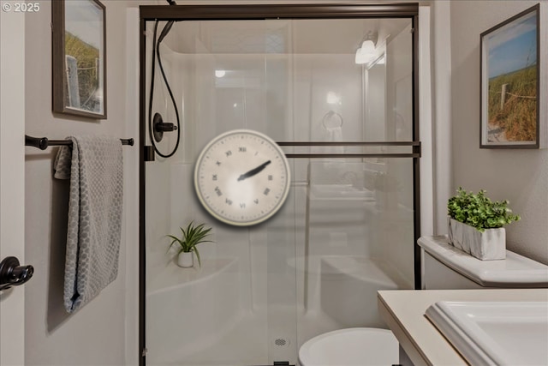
2h10
